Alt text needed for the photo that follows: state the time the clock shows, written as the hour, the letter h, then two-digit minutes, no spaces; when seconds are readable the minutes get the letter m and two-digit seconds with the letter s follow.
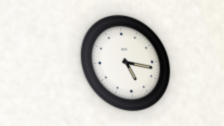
5h17
